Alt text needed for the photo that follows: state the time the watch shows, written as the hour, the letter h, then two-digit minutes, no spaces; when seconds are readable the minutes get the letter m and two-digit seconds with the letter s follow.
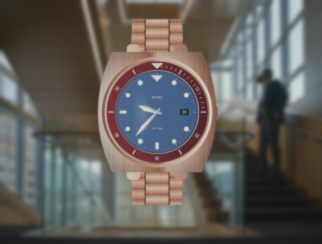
9h37
